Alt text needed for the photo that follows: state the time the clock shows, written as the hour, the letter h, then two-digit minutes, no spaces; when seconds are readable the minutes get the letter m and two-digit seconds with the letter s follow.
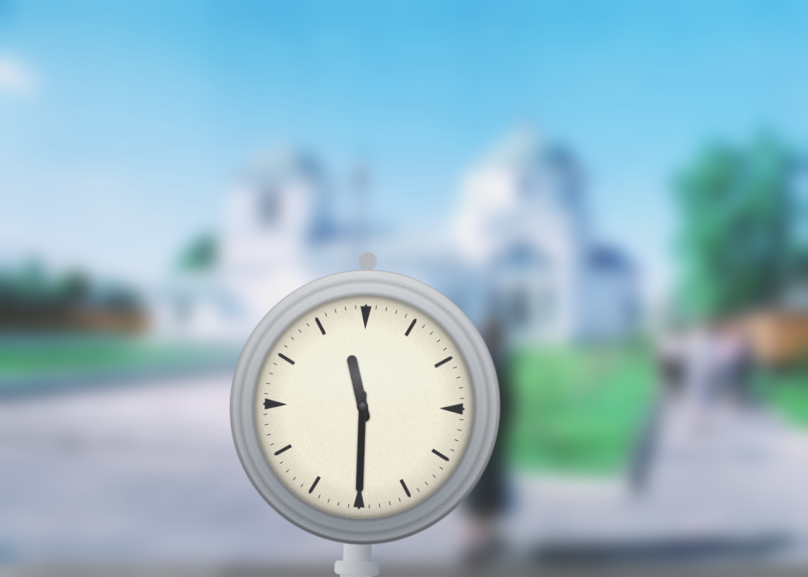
11h30
